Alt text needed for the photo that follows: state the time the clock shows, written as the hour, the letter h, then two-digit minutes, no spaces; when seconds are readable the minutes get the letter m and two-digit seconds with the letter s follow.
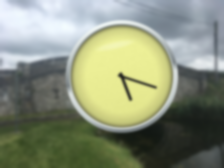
5h18
